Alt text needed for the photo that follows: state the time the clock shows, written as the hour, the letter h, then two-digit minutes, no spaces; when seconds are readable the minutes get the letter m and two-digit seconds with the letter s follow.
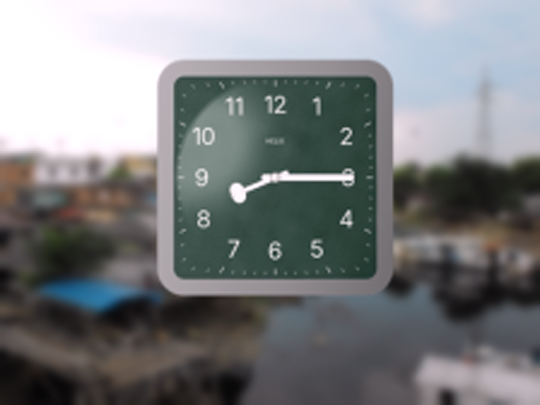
8h15
